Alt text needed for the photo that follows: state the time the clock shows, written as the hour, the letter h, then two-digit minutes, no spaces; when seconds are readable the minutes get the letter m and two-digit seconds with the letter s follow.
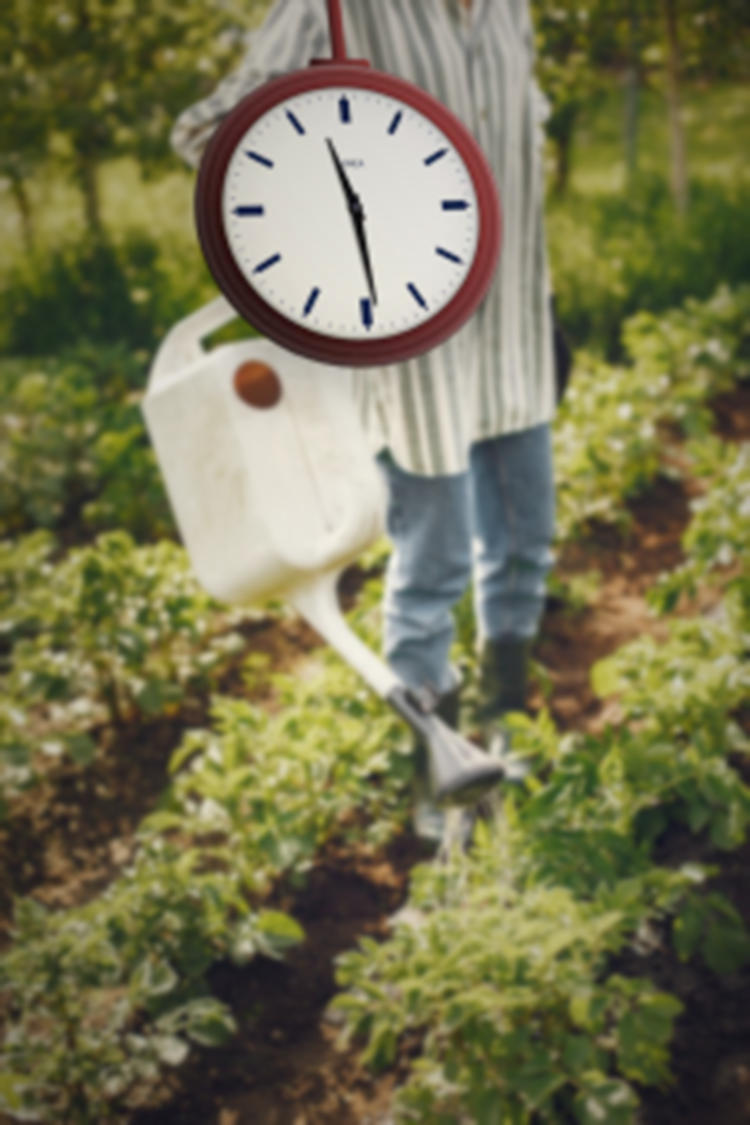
11h29
